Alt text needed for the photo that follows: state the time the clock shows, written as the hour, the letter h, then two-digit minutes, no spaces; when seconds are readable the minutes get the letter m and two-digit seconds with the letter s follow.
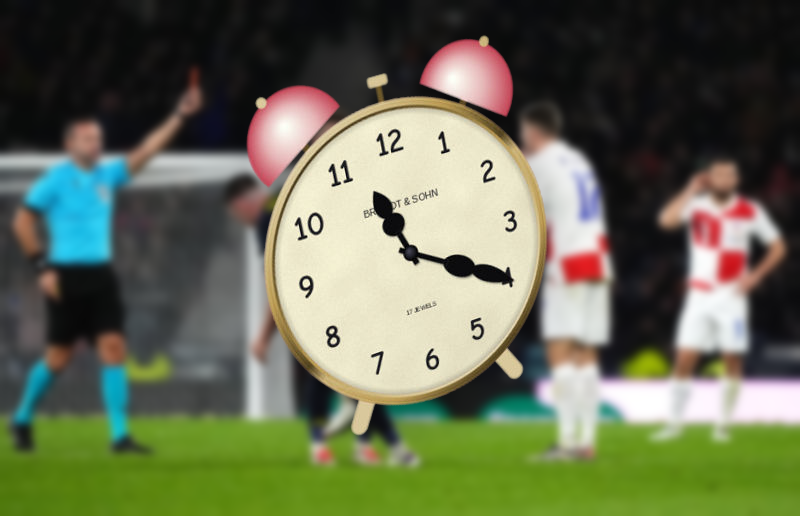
11h20
